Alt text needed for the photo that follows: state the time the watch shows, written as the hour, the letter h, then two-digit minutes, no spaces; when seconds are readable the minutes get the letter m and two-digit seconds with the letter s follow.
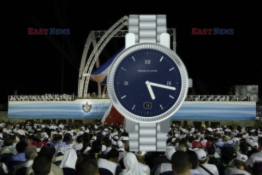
5h17
